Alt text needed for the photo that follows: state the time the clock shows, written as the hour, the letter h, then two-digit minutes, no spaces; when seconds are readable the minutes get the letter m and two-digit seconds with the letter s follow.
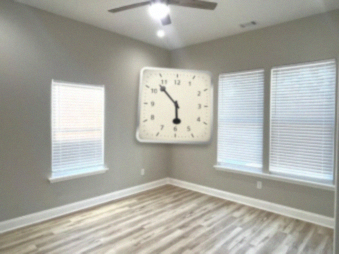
5h53
